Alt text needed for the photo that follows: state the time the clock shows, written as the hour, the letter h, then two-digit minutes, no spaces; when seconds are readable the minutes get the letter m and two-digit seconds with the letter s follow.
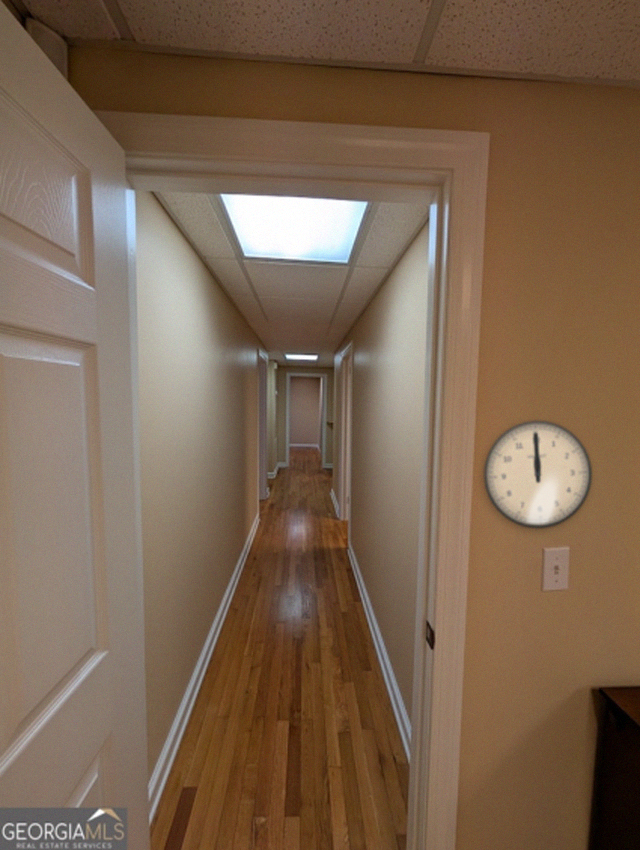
12h00
